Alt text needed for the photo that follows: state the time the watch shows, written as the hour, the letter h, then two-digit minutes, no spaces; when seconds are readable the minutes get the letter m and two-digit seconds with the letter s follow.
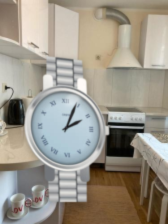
2h04
